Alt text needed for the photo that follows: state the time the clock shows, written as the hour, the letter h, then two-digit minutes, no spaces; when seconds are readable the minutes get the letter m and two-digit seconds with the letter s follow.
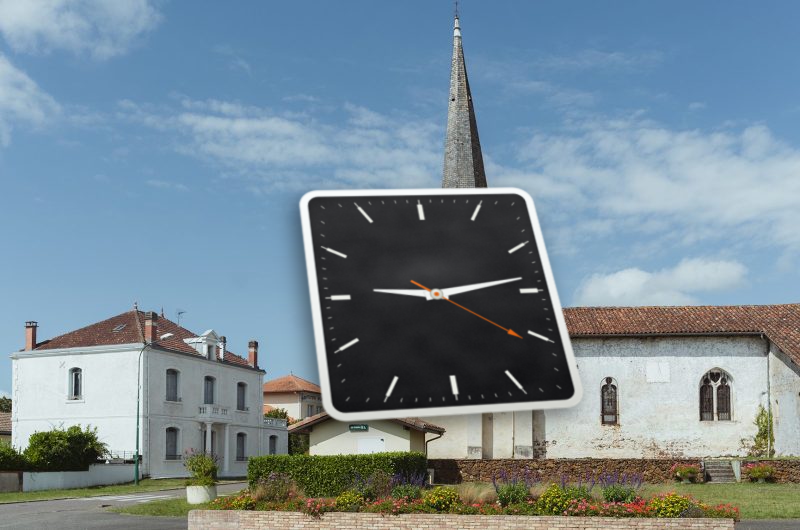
9h13m21s
